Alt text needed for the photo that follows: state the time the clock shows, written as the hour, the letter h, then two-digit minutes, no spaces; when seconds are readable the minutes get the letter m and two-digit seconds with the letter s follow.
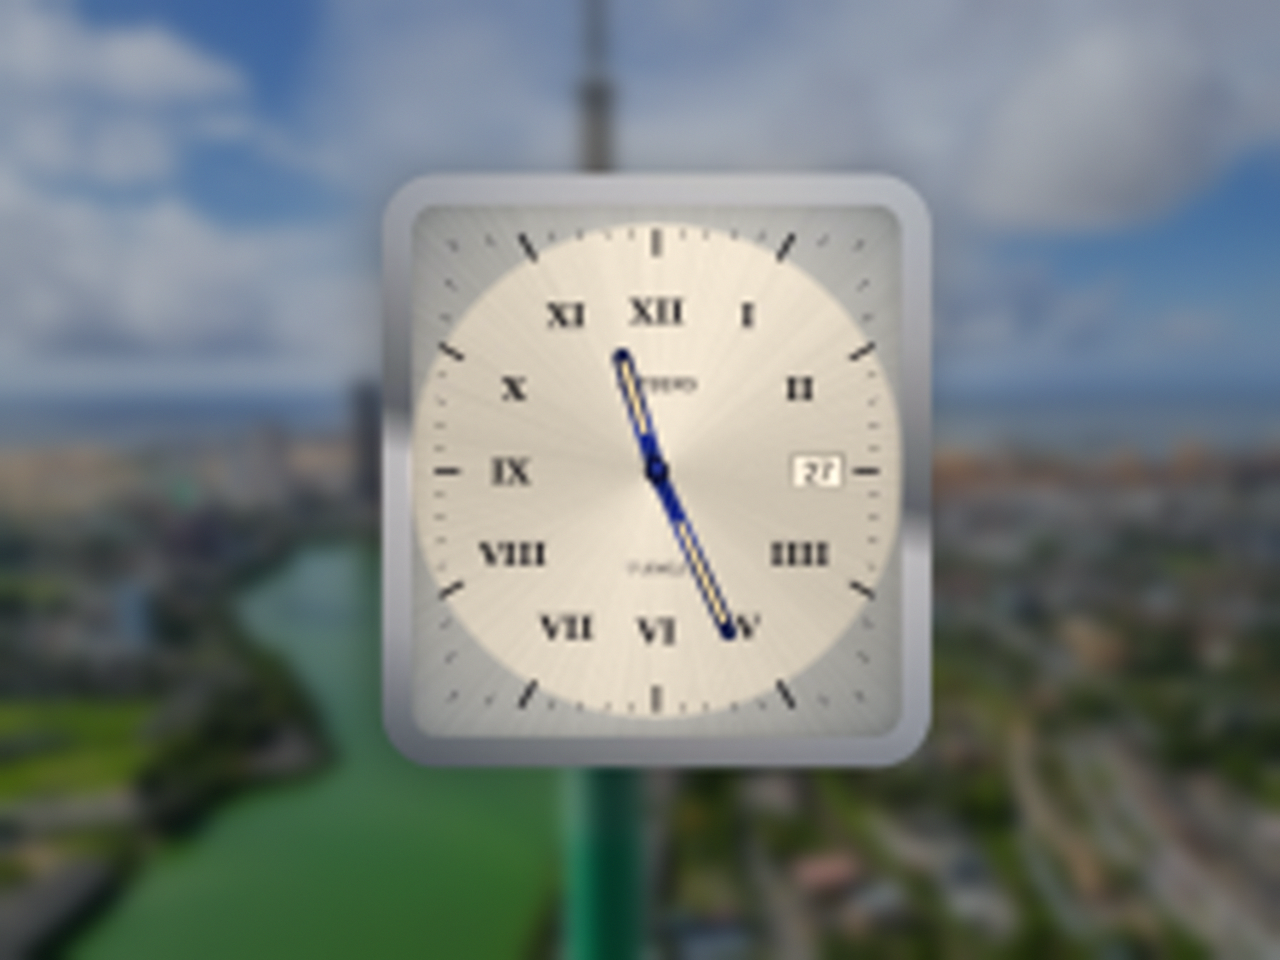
11h26
